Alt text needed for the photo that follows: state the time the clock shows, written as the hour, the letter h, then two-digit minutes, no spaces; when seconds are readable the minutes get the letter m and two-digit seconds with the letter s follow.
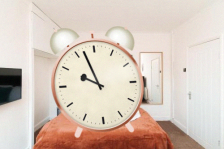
9h57
